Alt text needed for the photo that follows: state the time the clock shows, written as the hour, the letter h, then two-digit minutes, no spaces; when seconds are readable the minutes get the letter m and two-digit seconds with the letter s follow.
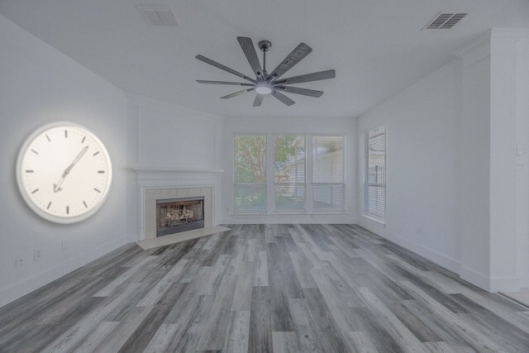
7h07
